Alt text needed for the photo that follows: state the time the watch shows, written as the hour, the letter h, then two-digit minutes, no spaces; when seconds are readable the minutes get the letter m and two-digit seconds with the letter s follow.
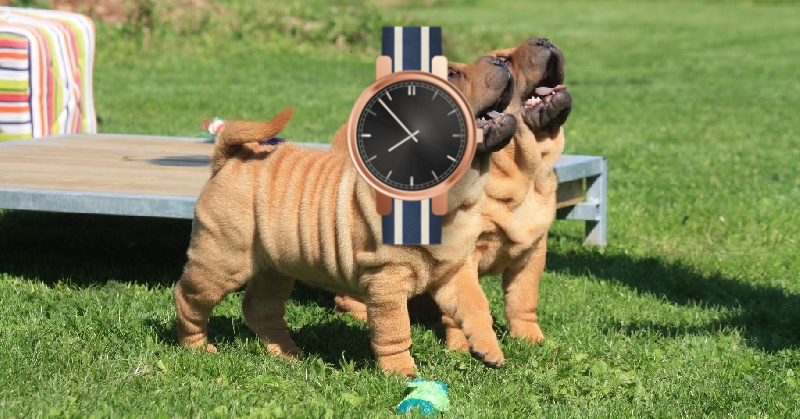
7h53
